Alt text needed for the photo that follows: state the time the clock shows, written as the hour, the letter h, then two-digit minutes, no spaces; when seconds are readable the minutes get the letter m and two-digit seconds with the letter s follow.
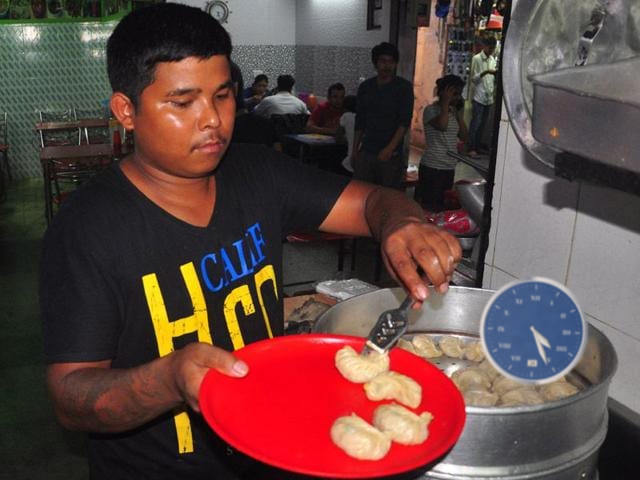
4h26
